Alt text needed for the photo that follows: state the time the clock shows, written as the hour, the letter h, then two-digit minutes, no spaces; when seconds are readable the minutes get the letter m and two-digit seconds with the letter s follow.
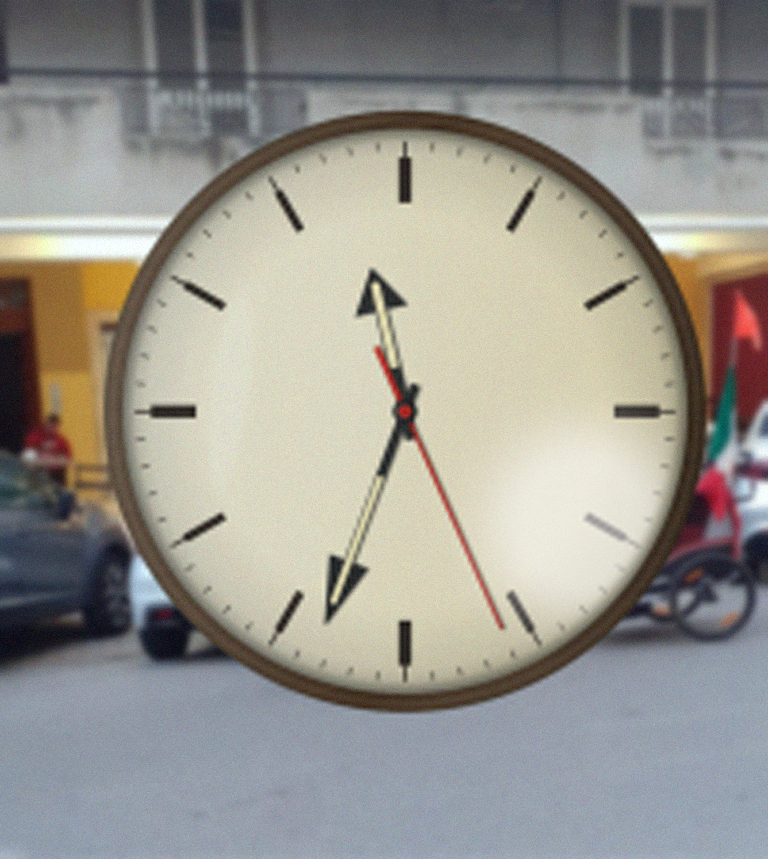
11h33m26s
